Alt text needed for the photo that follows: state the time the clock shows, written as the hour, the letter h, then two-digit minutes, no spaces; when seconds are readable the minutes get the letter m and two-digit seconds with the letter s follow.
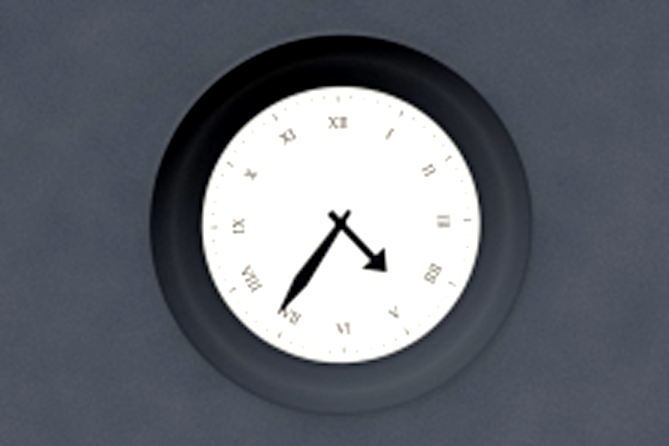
4h36
